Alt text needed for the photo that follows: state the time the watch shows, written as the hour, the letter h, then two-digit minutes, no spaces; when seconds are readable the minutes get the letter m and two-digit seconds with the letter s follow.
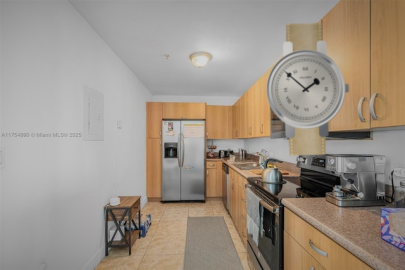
1h52
